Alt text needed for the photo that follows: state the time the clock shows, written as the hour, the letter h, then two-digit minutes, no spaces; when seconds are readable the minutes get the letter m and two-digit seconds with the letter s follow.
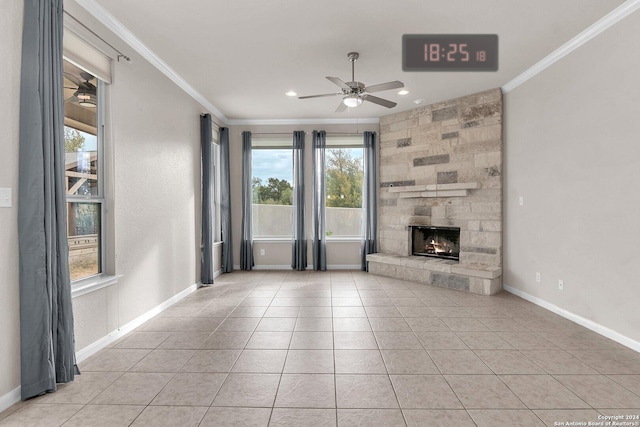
18h25
